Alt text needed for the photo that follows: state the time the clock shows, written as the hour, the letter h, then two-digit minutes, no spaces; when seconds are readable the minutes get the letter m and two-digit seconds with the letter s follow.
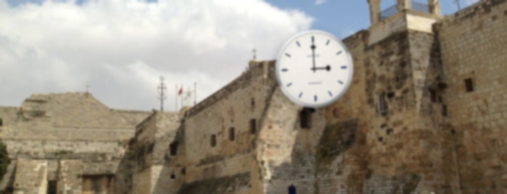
3h00
